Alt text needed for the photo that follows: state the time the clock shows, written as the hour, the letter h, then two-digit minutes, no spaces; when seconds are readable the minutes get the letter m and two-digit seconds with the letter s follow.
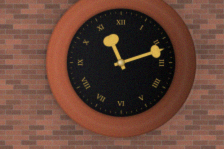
11h12
